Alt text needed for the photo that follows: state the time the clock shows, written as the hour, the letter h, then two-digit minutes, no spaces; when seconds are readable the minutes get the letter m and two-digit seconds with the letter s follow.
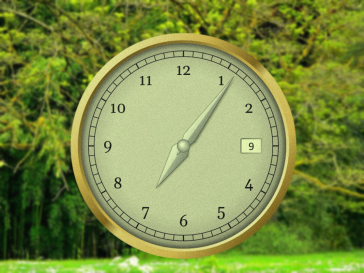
7h06
